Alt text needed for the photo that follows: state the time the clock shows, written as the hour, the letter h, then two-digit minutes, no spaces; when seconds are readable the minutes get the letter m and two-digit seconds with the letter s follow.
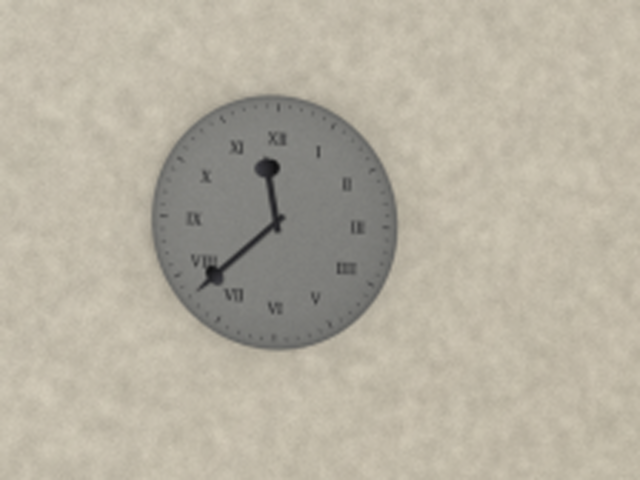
11h38
